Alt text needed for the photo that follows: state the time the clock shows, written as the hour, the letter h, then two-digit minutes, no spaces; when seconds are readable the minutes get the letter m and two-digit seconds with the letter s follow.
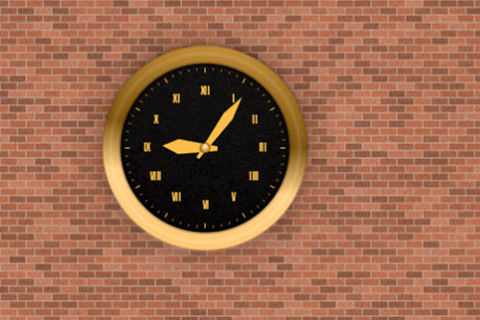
9h06
